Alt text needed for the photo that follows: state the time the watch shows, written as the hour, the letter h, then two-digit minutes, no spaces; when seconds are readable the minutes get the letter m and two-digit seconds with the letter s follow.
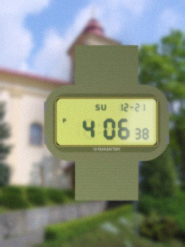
4h06m38s
